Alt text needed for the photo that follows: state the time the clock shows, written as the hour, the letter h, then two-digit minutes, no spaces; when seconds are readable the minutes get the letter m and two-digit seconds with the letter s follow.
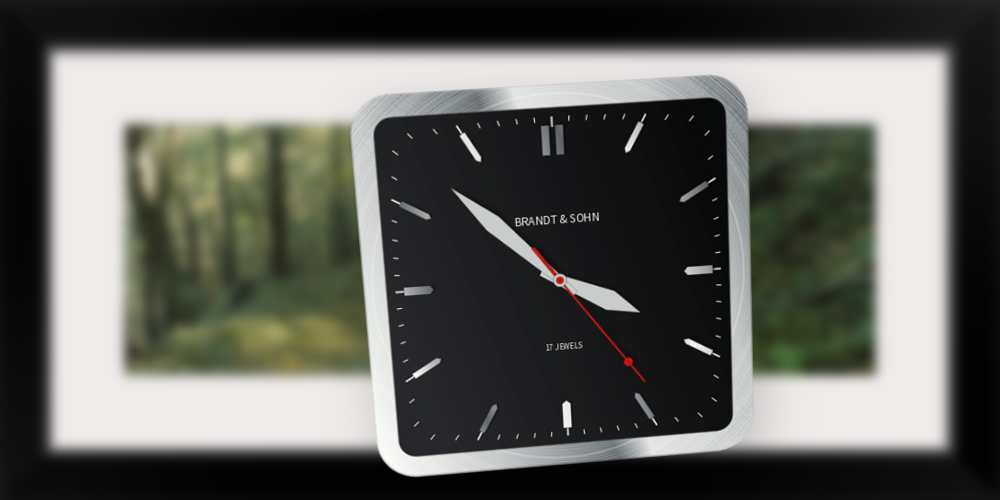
3h52m24s
